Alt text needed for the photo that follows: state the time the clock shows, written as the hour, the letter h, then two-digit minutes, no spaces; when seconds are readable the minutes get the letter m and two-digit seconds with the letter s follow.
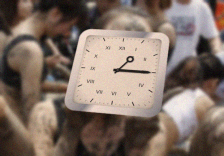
1h15
